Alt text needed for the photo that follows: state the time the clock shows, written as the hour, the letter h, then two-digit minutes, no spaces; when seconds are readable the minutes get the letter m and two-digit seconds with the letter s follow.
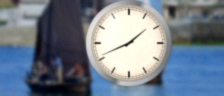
1h41
